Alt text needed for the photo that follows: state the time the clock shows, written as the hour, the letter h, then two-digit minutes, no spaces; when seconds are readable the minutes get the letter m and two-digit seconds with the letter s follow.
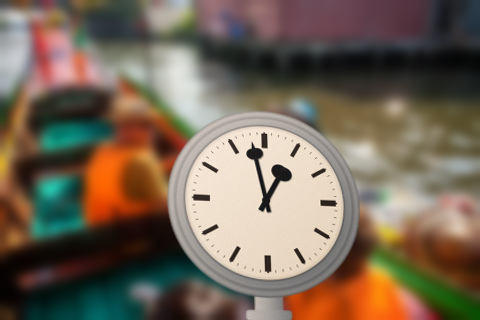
12h58
